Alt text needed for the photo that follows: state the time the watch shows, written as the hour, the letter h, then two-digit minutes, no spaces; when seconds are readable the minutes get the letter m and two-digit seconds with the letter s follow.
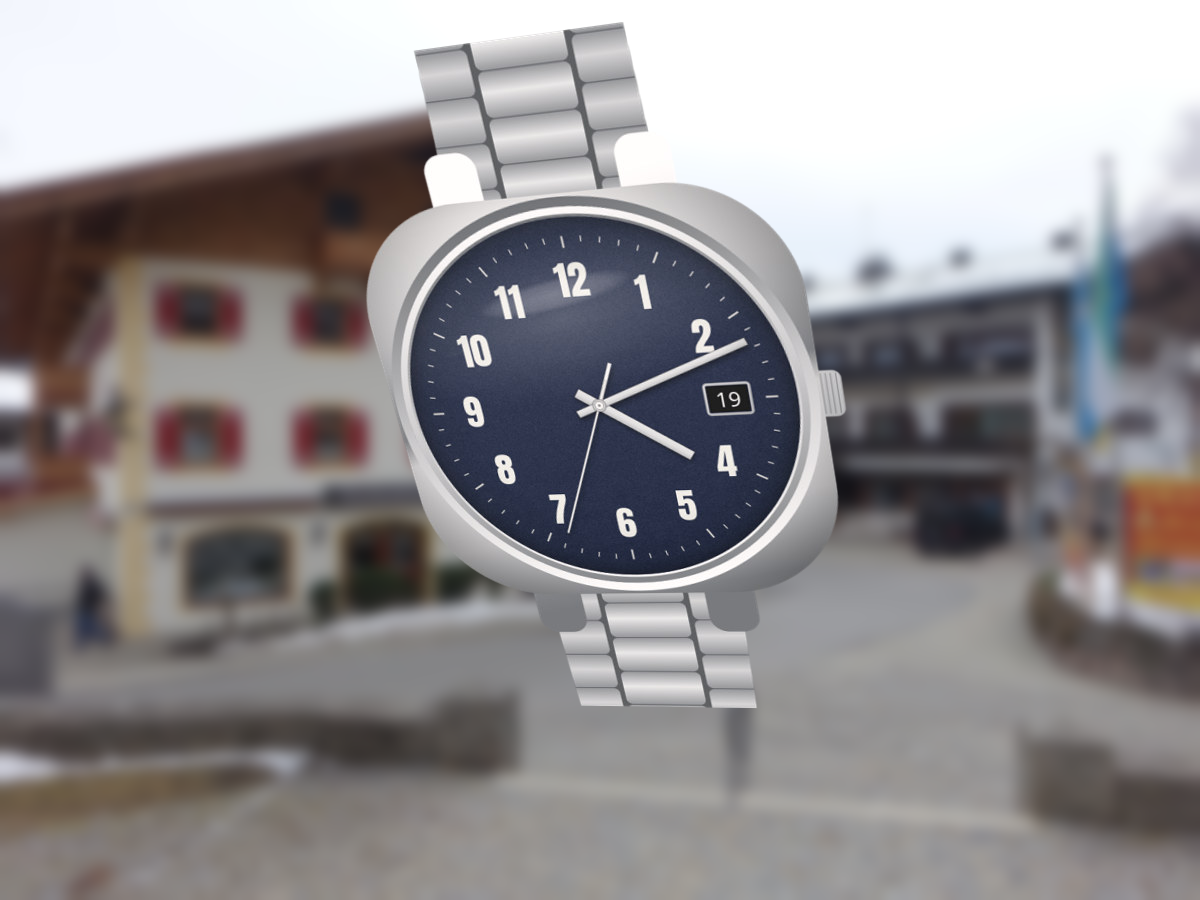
4h11m34s
